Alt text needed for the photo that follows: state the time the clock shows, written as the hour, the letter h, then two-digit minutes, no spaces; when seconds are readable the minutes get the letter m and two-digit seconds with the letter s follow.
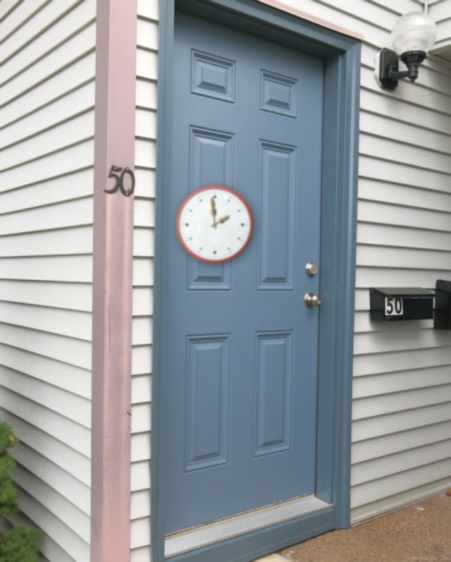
1h59
